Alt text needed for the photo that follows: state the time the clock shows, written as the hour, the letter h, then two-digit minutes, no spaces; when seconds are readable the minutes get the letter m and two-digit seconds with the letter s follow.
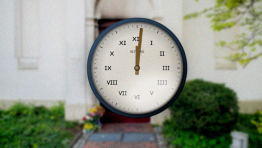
12h01
